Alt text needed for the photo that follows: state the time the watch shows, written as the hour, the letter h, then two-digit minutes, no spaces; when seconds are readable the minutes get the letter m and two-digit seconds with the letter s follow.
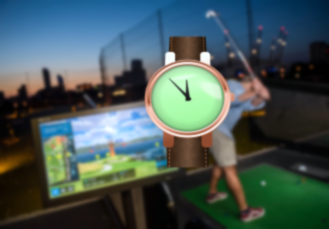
11h53
